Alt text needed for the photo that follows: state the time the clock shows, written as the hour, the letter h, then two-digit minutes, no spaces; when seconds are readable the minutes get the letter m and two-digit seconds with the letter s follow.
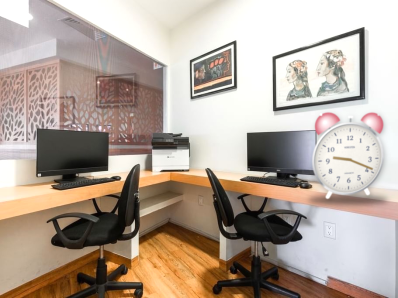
9h19
